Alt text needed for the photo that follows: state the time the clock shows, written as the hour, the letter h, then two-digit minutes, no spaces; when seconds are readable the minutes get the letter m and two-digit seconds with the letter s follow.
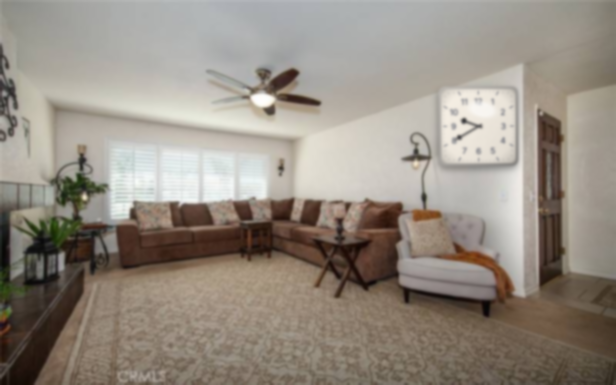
9h40
